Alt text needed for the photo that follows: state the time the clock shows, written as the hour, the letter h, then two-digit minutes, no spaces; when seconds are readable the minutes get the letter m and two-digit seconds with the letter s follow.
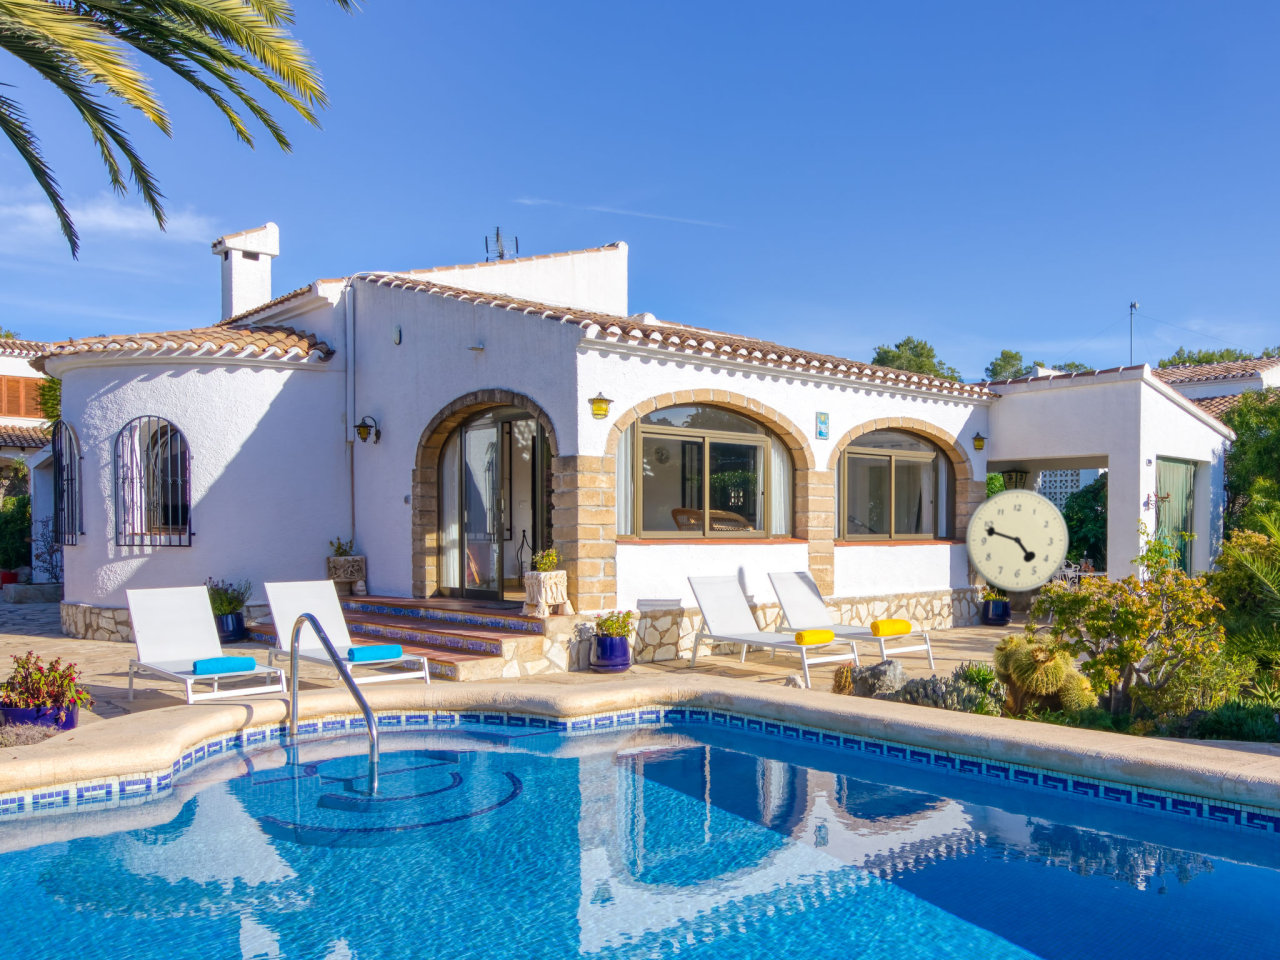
4h48
